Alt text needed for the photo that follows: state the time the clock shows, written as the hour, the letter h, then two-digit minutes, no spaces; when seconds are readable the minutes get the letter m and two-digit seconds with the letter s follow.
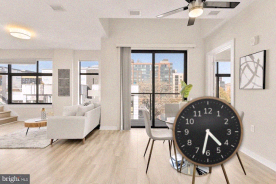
4h32
